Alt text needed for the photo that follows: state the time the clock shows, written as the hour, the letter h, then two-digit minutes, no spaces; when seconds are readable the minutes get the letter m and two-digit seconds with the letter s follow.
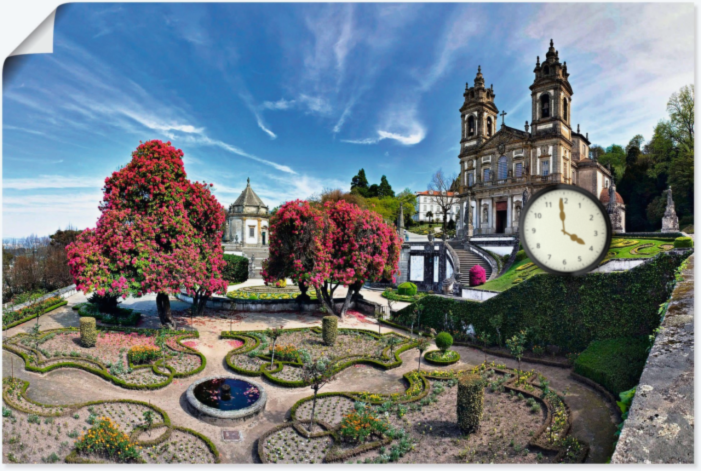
3h59
